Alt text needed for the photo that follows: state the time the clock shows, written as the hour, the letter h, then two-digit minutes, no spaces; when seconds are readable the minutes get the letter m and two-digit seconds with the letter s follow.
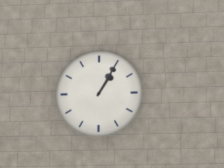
1h05
